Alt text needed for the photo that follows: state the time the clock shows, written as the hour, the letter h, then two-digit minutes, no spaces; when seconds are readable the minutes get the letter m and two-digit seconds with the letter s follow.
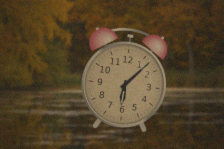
6h07
